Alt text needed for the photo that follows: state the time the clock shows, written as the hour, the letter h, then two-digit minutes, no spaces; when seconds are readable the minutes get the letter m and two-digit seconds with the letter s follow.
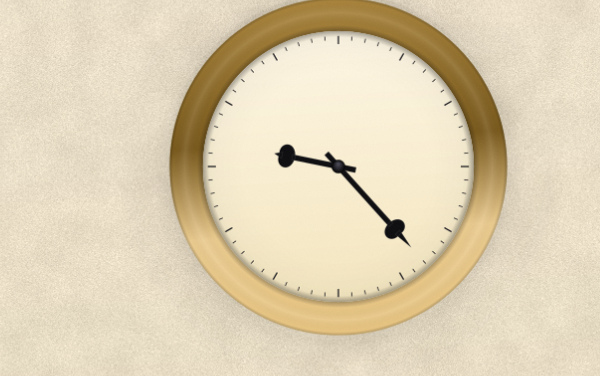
9h23
